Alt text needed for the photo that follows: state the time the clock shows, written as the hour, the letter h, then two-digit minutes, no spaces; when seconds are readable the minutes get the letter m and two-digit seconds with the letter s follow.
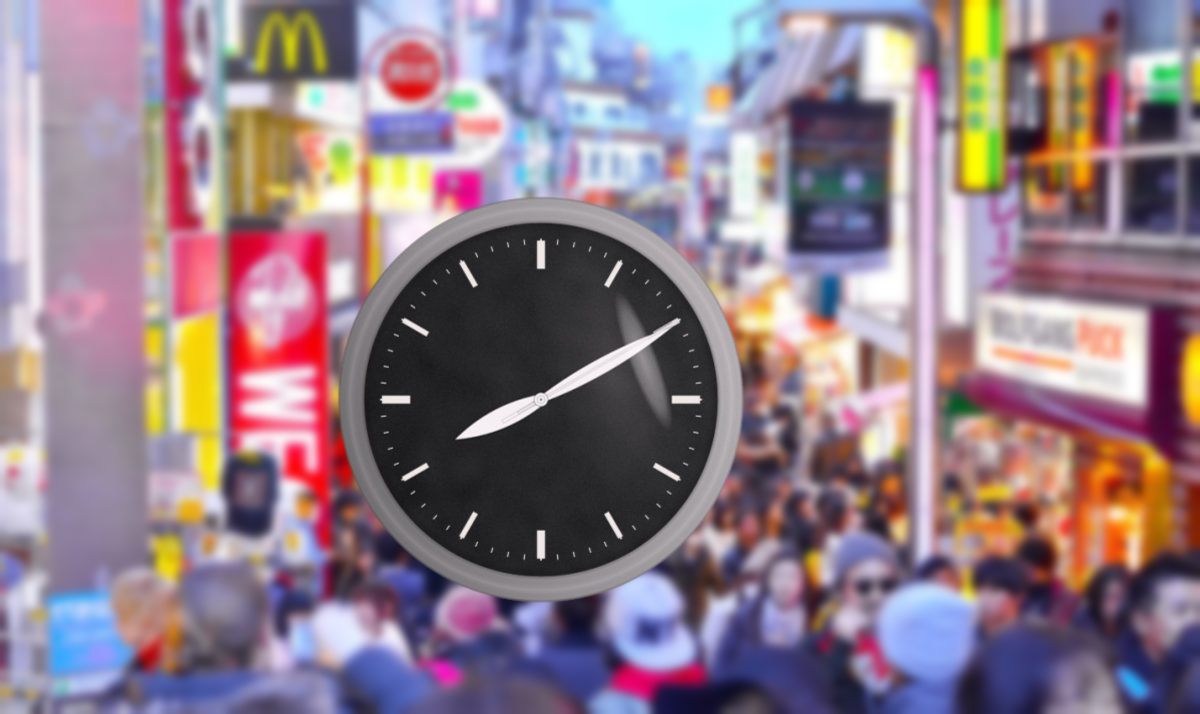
8h10m10s
